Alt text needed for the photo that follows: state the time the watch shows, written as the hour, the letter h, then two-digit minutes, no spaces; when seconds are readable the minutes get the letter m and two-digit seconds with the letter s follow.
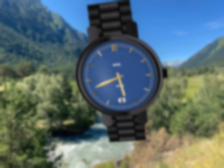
5h42
